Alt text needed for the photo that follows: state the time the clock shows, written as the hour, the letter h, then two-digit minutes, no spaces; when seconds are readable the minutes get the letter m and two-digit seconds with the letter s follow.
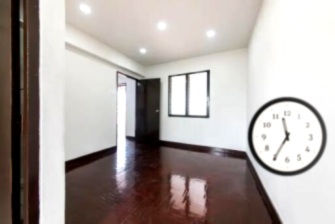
11h35
